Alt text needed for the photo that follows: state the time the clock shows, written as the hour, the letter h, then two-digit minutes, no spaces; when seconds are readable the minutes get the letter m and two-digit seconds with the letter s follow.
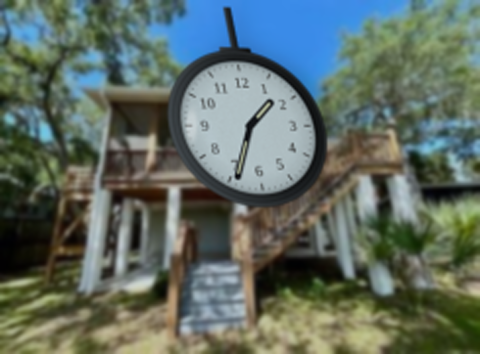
1h34
